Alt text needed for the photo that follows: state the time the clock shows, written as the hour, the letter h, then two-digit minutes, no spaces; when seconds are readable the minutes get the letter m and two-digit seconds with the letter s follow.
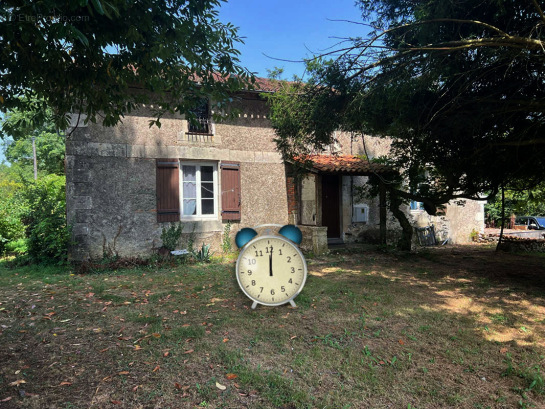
12h01
